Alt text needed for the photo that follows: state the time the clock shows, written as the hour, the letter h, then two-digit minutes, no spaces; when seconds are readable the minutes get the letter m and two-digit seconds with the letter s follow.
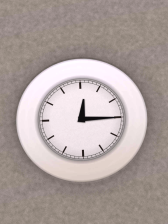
12h15
